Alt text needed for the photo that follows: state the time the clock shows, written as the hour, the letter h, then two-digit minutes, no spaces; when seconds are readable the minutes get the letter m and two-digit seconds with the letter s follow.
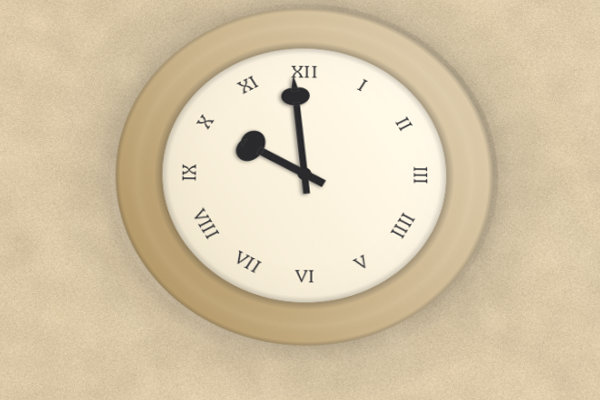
9h59
